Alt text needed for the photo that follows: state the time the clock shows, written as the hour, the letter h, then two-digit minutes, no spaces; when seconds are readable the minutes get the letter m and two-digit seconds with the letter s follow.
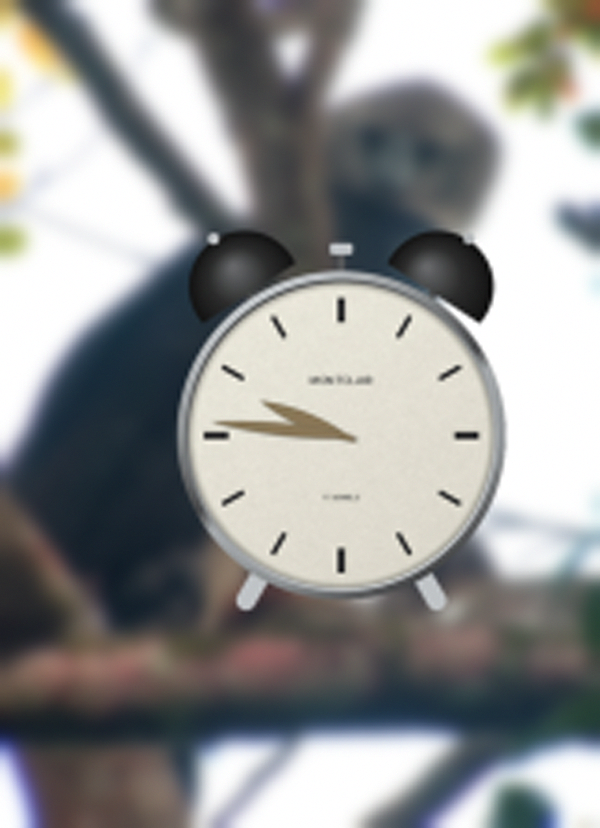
9h46
